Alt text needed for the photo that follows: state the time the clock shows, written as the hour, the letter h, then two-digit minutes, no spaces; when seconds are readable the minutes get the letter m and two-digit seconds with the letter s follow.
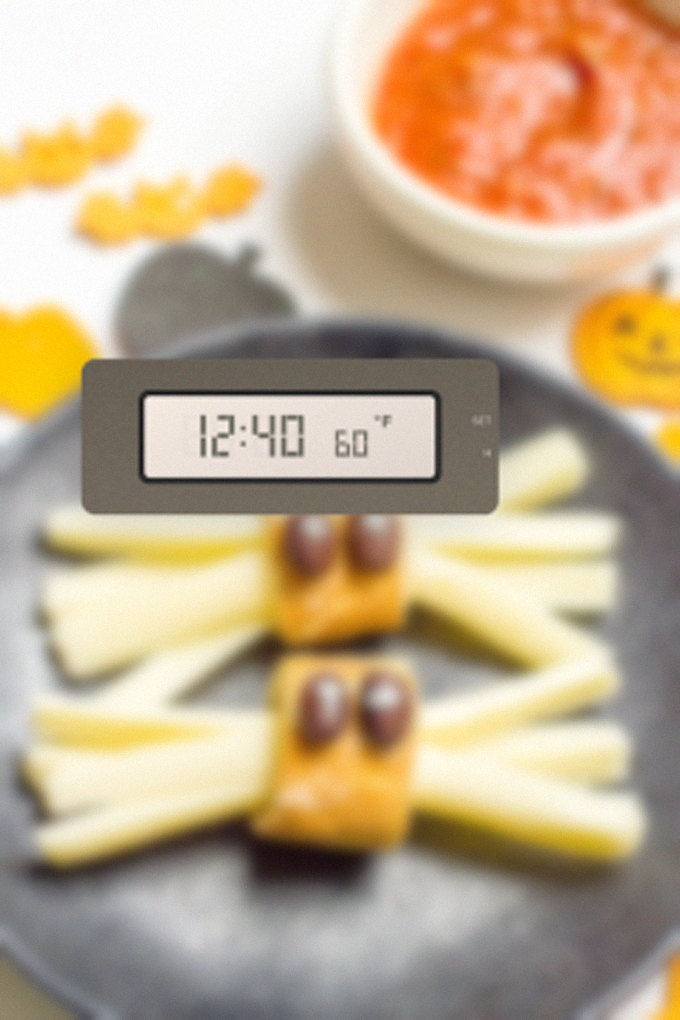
12h40
